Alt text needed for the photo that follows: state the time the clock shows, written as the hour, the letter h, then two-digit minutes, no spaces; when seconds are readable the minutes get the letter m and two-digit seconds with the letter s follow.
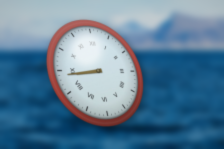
8h44
